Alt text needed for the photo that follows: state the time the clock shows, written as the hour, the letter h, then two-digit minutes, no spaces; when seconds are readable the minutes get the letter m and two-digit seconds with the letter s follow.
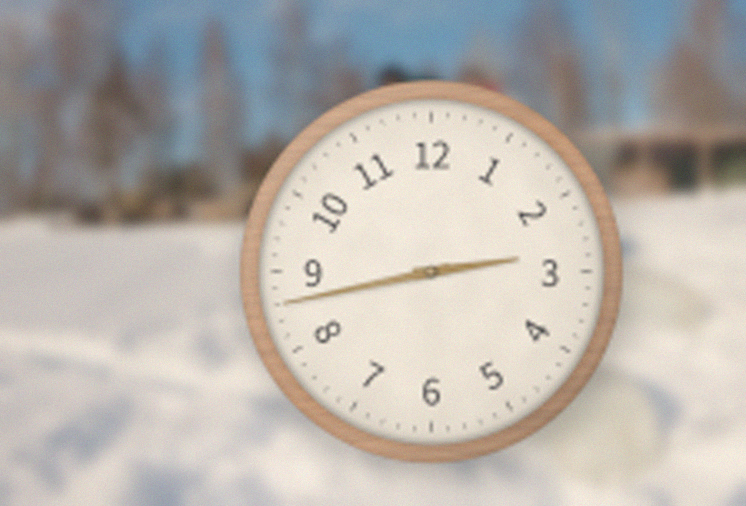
2h43
